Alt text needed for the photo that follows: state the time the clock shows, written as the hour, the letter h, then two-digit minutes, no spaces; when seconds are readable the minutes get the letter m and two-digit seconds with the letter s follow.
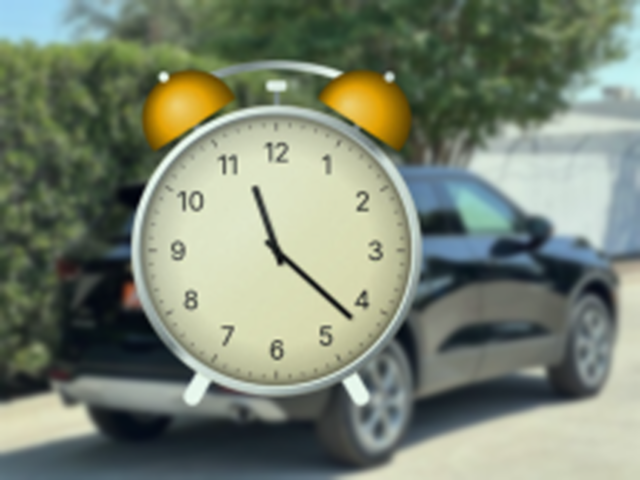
11h22
